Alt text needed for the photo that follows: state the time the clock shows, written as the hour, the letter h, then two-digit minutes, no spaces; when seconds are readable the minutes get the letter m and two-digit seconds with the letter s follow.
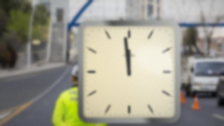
11h59
